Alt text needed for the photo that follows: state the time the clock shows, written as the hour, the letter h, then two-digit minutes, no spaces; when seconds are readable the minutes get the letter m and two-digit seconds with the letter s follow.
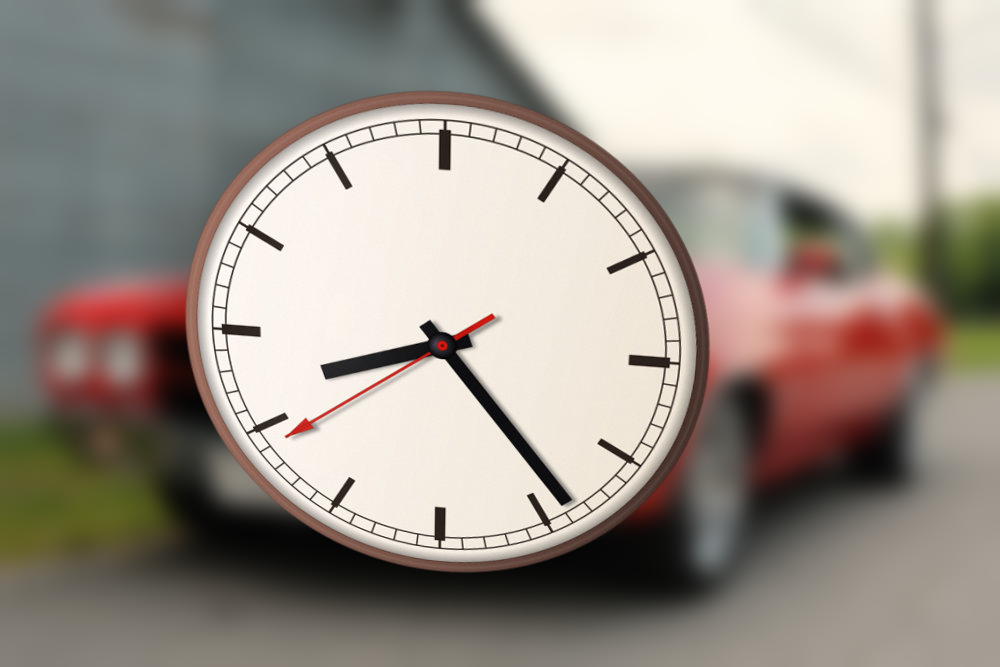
8h23m39s
